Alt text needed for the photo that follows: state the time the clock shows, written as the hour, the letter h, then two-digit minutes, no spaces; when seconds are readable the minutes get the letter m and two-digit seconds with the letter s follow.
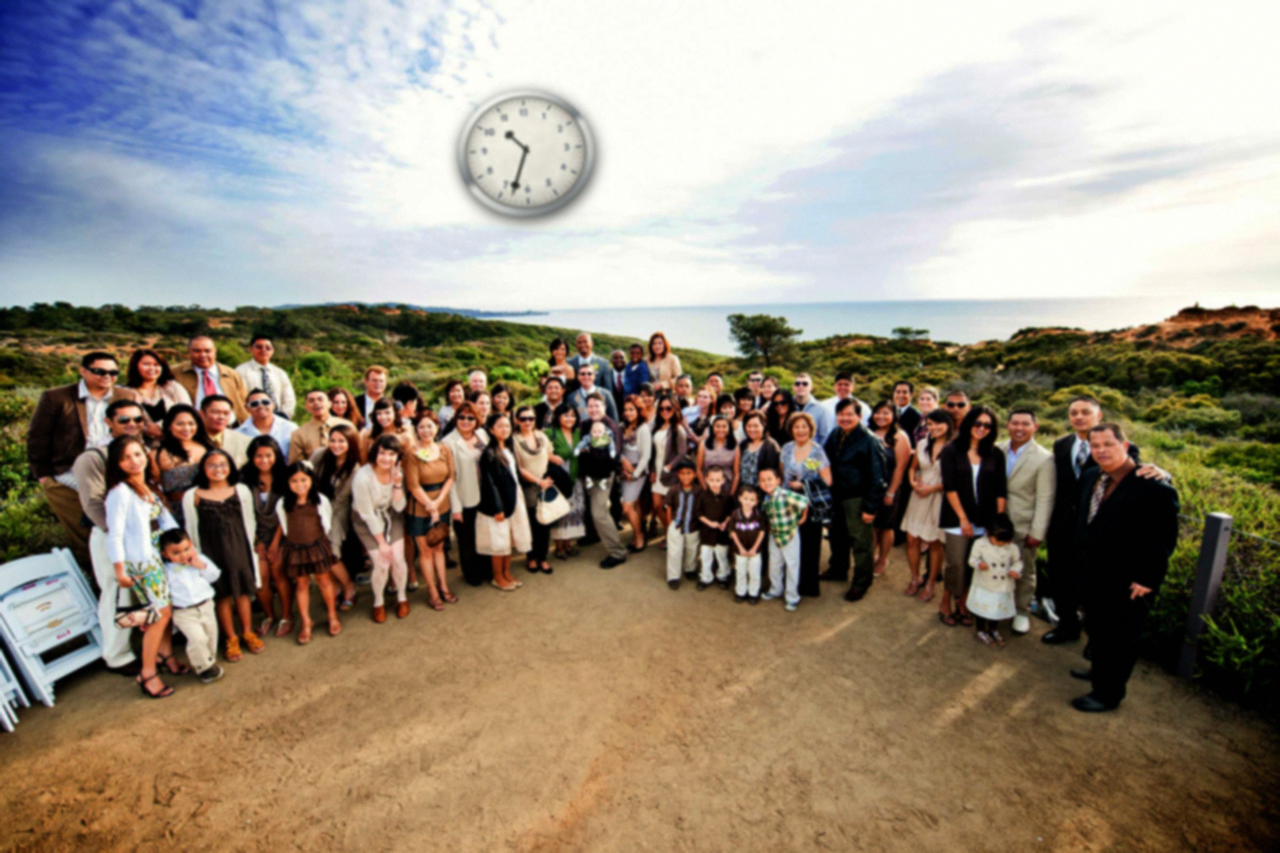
10h33
